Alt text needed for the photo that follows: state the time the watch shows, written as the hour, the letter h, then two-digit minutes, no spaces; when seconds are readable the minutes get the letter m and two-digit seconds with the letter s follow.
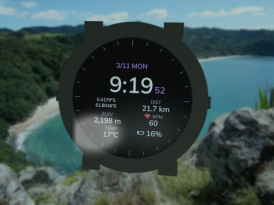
9h19m52s
